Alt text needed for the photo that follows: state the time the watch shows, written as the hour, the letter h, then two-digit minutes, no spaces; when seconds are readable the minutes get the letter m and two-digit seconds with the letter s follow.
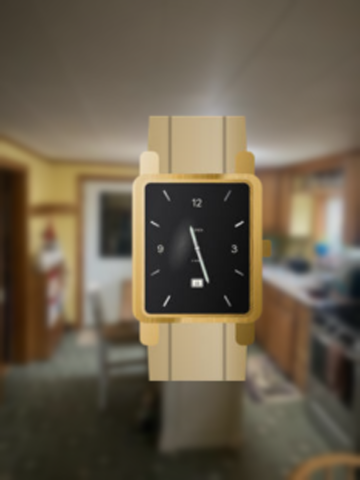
11h27
